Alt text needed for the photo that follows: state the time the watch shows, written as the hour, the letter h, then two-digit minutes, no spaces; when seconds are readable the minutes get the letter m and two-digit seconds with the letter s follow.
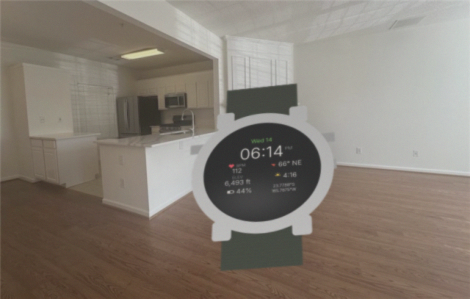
6h14
